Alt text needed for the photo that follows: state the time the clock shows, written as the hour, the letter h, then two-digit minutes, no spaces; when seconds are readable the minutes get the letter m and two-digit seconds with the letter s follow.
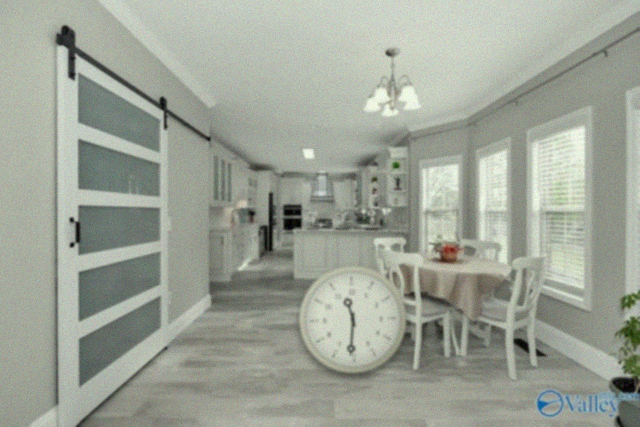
11h31
